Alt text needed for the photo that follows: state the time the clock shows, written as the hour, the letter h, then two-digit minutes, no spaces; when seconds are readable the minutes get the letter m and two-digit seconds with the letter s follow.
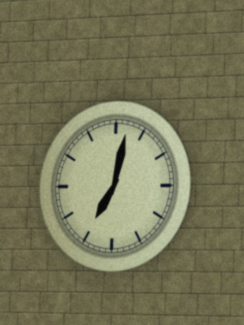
7h02
